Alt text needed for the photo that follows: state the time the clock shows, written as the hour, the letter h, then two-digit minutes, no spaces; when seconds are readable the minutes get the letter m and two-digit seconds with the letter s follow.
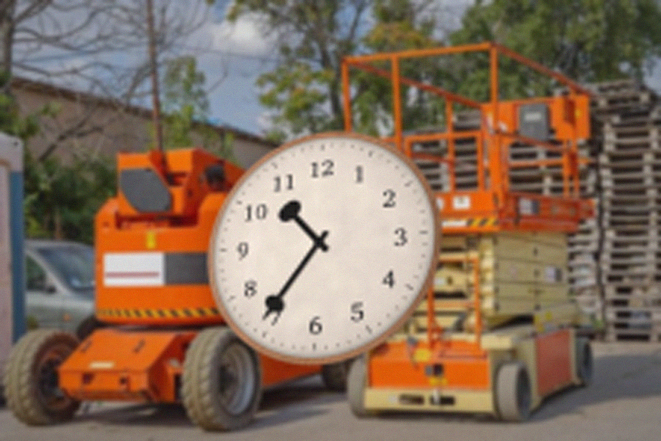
10h36
